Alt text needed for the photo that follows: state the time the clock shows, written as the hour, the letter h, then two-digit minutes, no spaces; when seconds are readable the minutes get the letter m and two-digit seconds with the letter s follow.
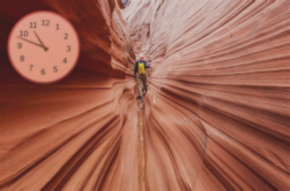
10h48
